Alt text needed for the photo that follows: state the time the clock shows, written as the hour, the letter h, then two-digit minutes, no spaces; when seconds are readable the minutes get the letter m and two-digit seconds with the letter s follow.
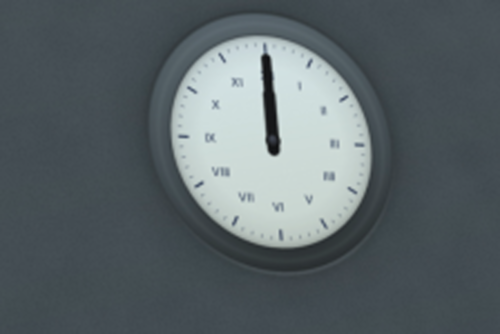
12h00
